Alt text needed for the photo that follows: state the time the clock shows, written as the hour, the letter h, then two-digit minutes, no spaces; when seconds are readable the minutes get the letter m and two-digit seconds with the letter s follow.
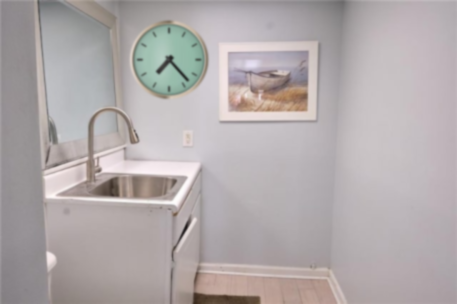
7h23
